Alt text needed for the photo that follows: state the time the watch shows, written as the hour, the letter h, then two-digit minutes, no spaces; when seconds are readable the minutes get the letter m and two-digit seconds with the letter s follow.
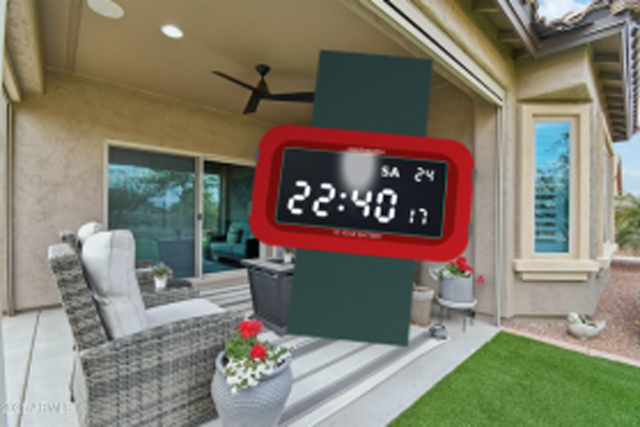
22h40m17s
